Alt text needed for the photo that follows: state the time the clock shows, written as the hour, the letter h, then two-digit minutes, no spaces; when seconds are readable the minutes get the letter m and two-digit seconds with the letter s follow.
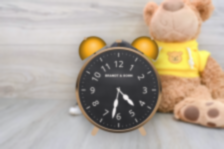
4h32
